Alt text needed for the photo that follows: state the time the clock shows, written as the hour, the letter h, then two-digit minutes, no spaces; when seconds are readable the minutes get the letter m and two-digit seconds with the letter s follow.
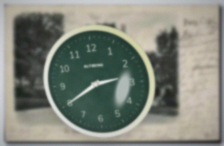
2h40
